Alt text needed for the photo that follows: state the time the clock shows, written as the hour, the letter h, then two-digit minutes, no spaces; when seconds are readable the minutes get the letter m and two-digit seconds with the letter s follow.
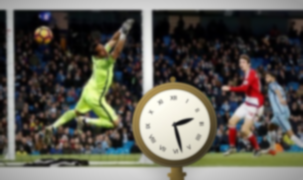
2h28
